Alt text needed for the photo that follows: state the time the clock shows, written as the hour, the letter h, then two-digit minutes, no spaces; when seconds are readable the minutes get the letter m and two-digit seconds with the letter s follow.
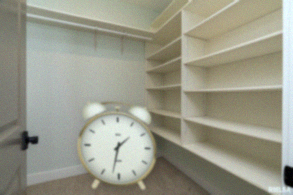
1h32
